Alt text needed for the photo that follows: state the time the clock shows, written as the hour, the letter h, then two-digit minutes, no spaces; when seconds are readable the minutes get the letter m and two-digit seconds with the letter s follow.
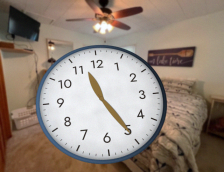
11h25
